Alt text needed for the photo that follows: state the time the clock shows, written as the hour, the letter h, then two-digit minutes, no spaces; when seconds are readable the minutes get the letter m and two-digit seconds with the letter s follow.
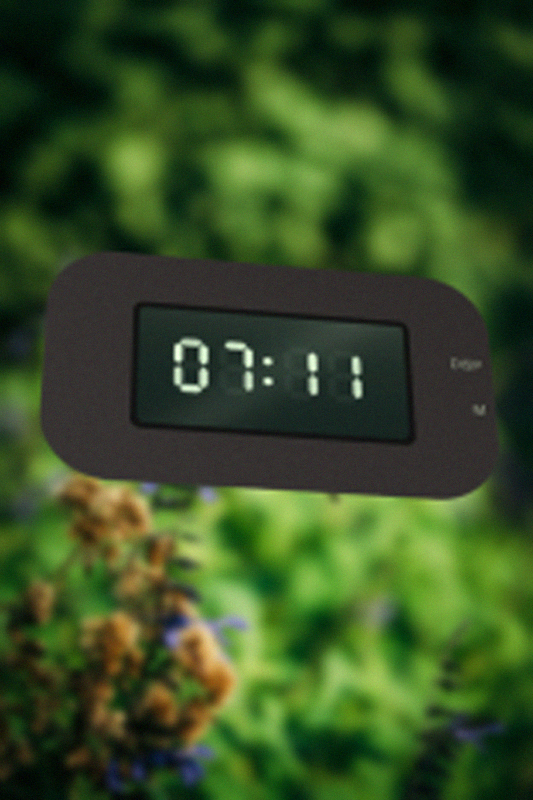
7h11
